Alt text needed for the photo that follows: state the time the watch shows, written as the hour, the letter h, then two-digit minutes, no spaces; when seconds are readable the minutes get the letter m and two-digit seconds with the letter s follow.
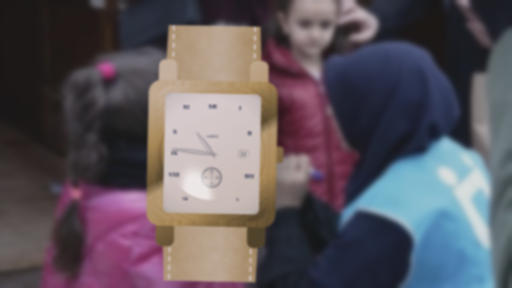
10h46
